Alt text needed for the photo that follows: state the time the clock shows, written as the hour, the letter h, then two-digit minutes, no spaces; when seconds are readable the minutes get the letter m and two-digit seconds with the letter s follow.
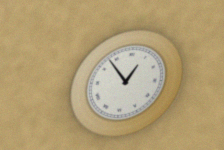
12h53
